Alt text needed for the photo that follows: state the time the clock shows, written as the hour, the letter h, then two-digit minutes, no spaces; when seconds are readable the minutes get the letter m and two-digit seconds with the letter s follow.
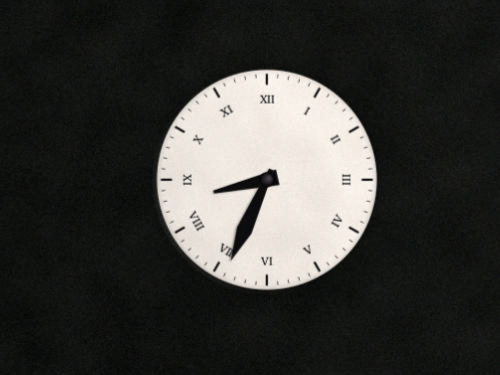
8h34
